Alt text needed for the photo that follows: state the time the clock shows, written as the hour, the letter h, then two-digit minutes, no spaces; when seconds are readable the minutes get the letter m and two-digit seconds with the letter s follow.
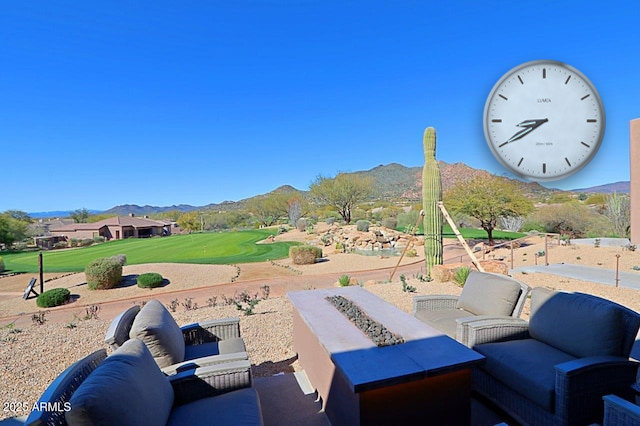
8h40
